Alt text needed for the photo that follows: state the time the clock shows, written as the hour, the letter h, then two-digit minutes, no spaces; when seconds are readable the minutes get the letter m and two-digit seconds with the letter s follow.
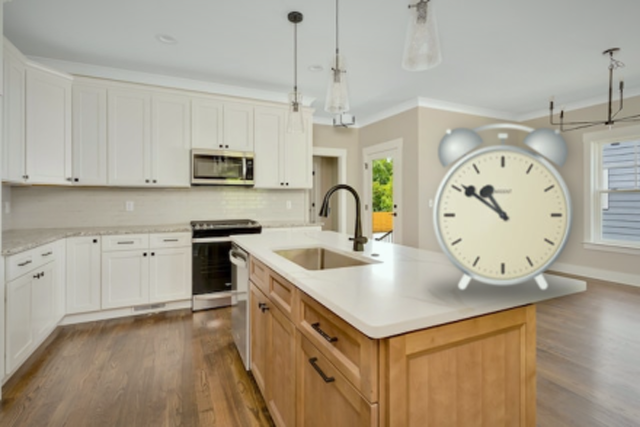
10h51
